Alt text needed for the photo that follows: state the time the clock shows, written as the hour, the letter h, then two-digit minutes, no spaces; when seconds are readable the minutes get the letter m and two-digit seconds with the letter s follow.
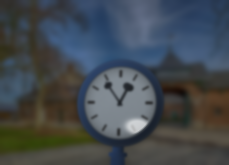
12h54
